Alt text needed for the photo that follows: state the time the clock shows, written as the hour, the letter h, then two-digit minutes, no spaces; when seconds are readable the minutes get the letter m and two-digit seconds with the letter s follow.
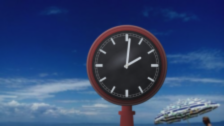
2h01
